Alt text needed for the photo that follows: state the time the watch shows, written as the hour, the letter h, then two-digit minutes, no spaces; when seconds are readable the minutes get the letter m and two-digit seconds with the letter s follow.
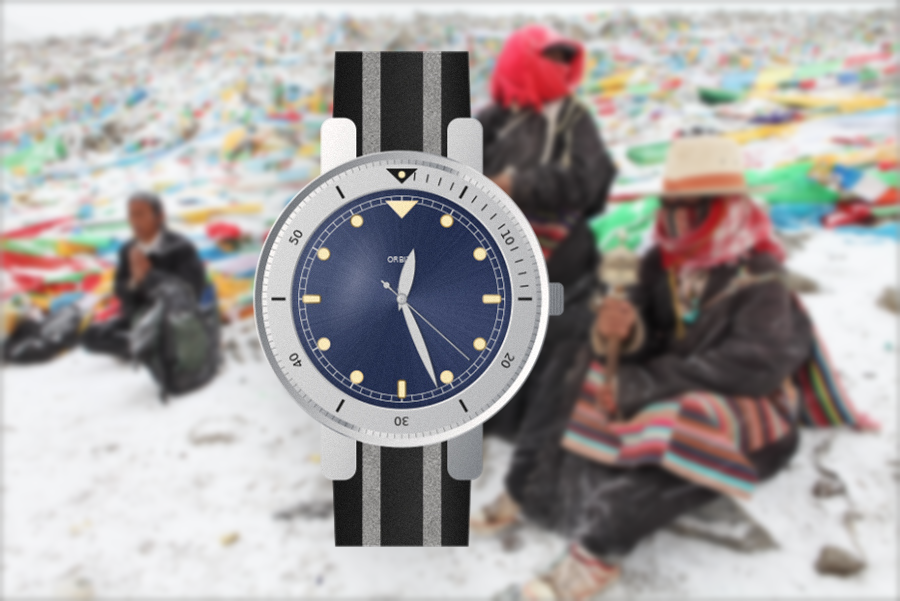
12h26m22s
